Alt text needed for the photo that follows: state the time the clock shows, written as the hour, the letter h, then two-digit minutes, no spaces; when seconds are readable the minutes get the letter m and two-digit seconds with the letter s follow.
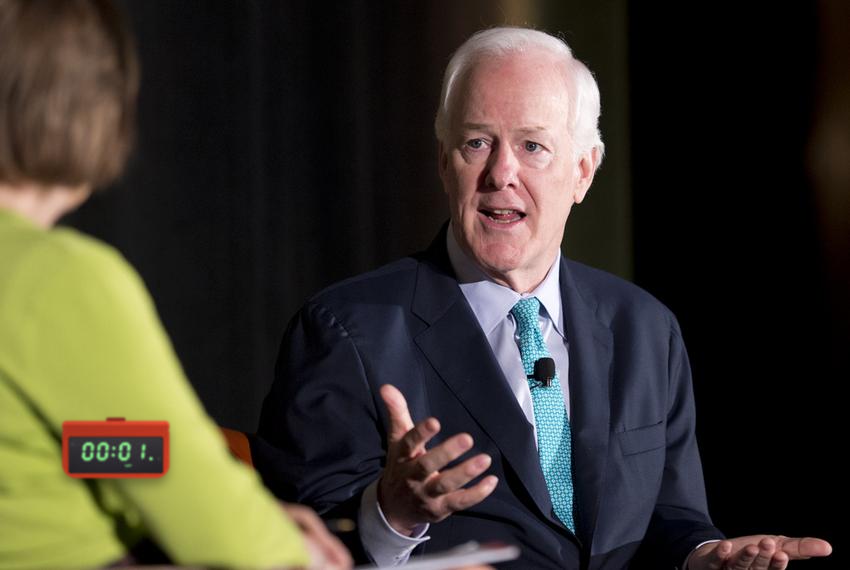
0h01
